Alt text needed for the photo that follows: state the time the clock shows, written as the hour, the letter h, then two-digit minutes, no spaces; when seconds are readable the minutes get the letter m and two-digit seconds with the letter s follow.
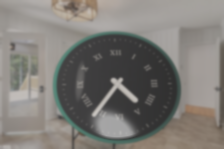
4h36
